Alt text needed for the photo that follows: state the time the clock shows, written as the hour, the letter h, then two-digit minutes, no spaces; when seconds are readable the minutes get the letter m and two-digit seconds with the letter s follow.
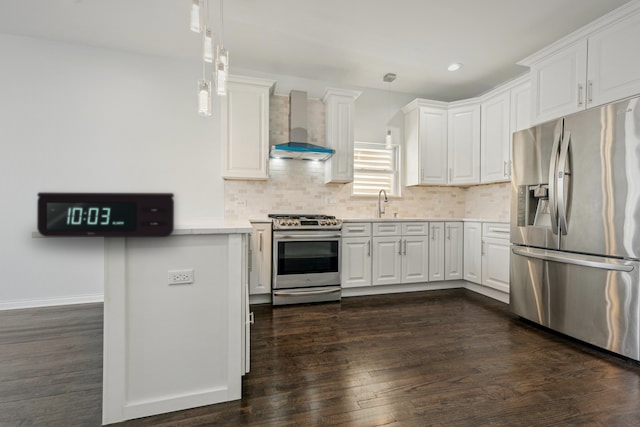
10h03
